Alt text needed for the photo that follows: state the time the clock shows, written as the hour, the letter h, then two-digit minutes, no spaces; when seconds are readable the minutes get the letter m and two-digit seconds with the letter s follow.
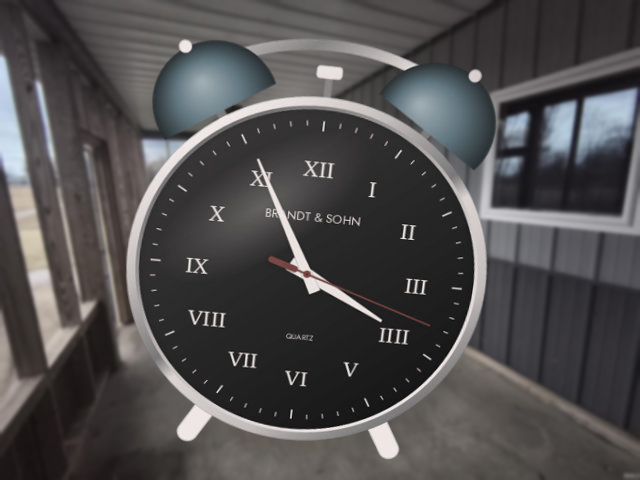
3h55m18s
